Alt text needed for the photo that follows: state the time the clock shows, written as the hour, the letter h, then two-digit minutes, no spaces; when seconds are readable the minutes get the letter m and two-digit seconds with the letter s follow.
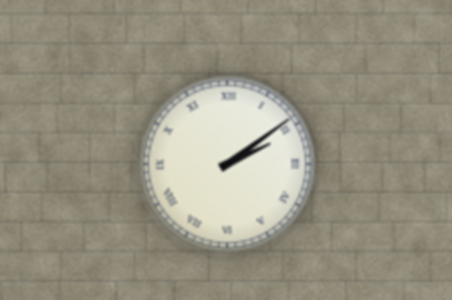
2h09
